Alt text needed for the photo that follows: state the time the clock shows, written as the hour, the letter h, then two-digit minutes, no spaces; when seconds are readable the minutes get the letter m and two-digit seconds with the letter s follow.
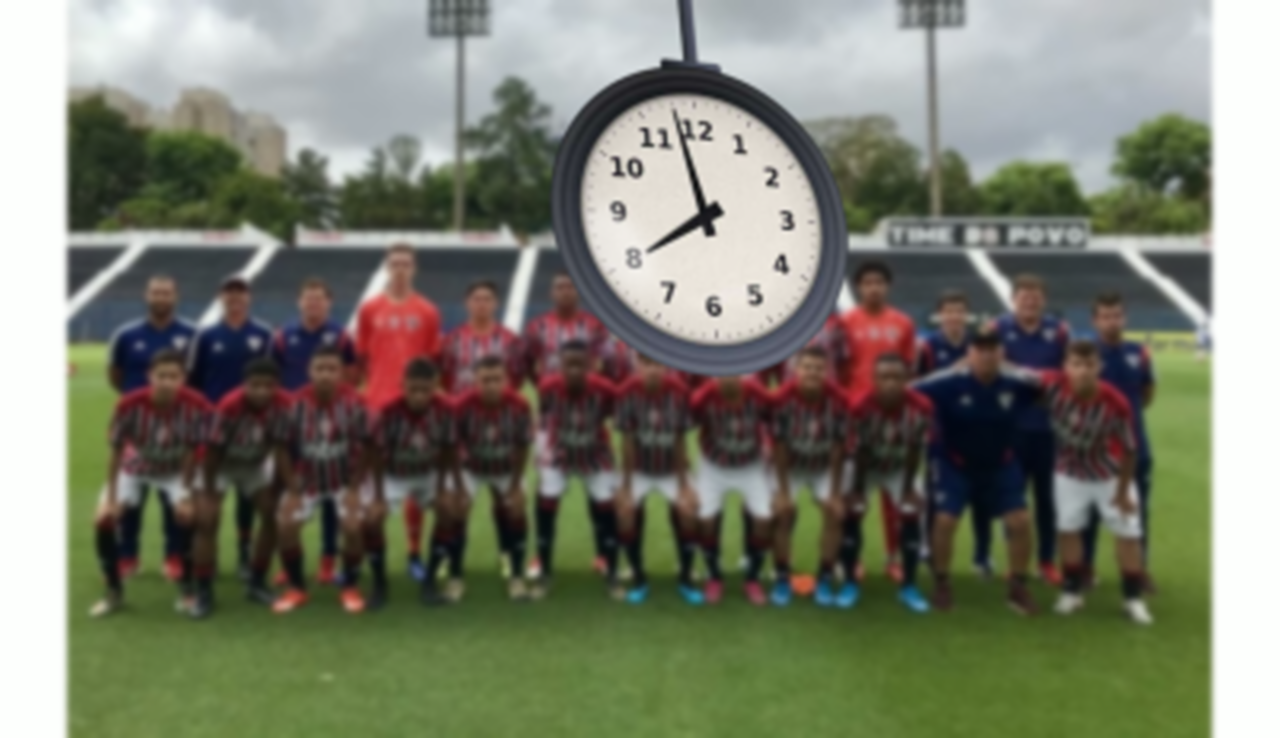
7h58
